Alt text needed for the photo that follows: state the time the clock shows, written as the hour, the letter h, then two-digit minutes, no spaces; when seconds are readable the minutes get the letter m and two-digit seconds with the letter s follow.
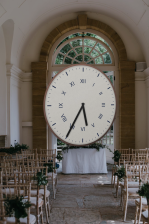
5h35
